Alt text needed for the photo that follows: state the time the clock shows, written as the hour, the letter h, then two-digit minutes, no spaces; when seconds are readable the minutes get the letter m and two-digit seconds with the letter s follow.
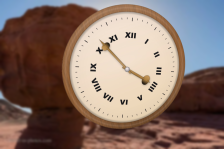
3h52
